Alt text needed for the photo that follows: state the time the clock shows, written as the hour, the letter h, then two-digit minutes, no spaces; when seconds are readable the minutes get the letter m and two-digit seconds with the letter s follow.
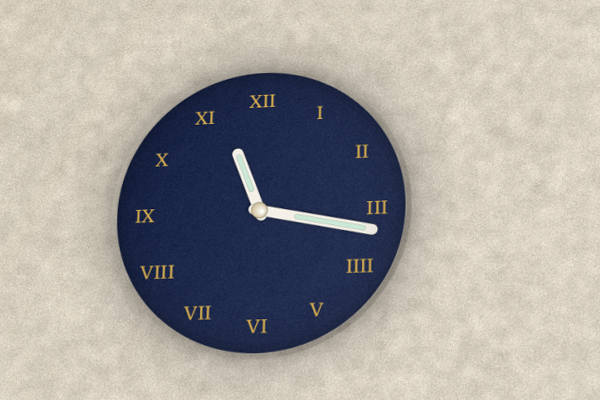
11h17
